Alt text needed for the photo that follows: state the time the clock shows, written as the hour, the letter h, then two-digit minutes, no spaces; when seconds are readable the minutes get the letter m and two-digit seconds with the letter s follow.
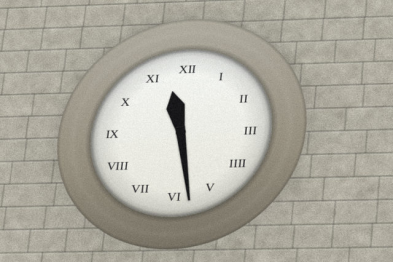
11h28
